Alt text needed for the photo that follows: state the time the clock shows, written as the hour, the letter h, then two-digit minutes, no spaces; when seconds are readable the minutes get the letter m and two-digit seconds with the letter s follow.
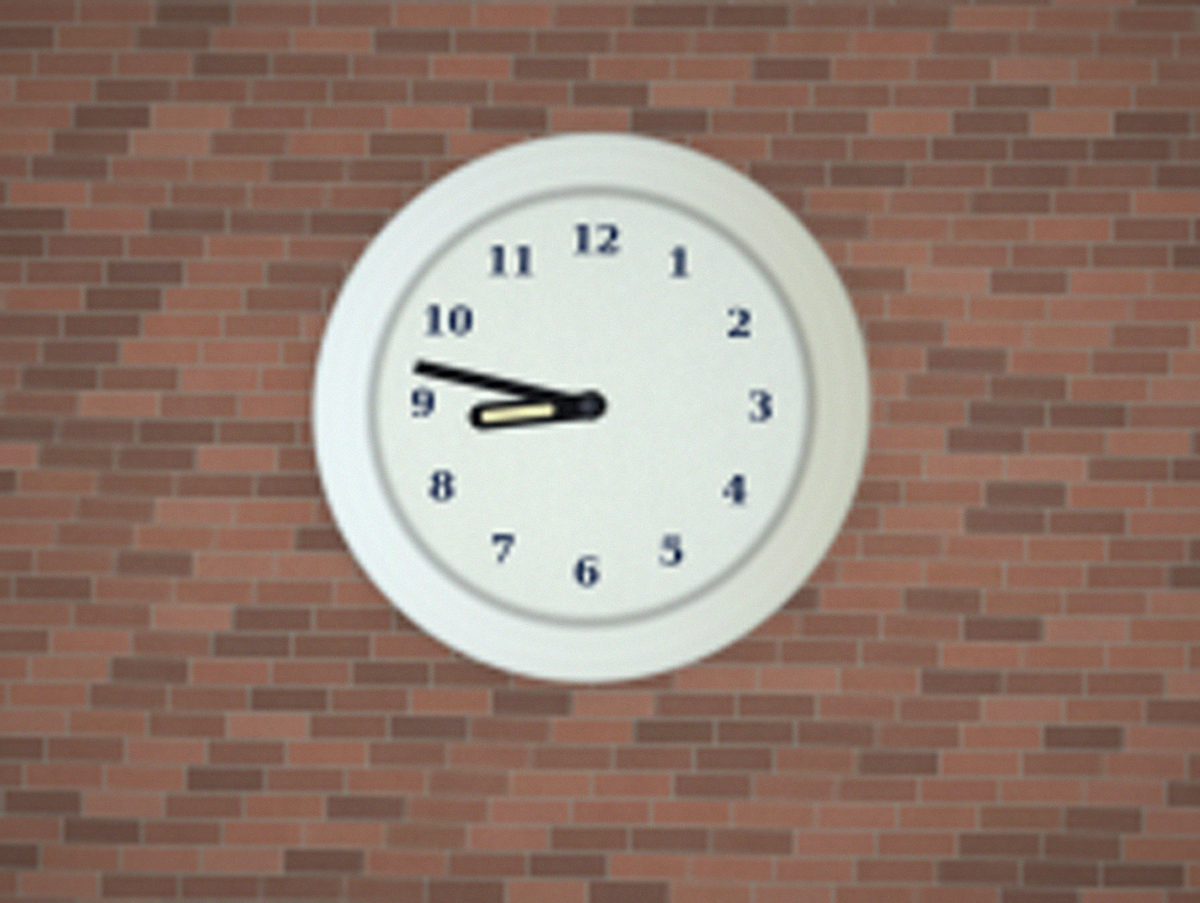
8h47
